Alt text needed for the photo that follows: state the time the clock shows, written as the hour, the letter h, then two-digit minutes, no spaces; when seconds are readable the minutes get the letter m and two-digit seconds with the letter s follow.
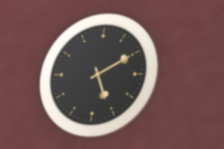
5h10
